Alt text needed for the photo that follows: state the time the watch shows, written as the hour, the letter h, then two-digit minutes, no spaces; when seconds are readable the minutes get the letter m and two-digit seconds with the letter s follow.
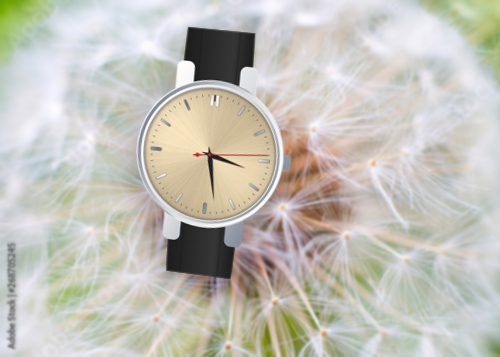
3h28m14s
